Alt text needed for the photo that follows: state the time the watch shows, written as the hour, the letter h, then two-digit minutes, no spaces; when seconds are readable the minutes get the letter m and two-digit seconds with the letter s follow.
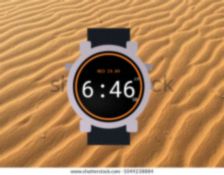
6h46
